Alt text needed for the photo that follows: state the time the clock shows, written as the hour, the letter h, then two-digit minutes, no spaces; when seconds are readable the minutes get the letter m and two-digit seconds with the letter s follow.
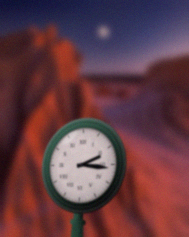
2h16
